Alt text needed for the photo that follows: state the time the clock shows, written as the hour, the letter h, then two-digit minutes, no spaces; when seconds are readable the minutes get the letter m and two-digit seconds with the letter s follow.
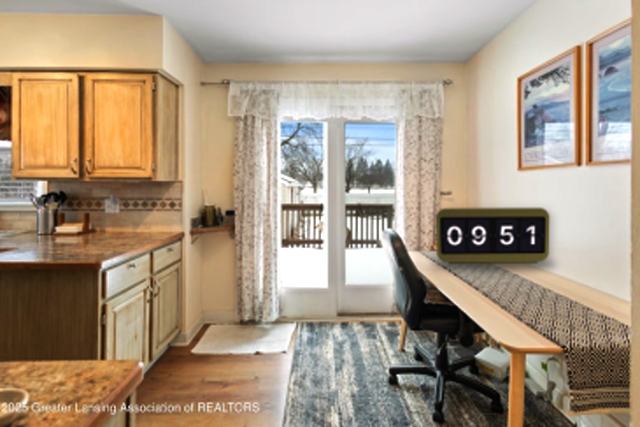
9h51
